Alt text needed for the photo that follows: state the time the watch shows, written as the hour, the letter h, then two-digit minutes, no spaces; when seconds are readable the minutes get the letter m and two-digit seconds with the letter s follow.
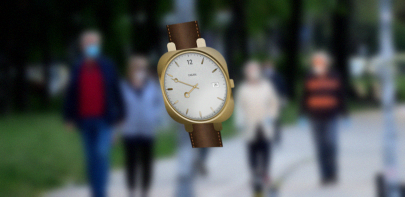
7h49
